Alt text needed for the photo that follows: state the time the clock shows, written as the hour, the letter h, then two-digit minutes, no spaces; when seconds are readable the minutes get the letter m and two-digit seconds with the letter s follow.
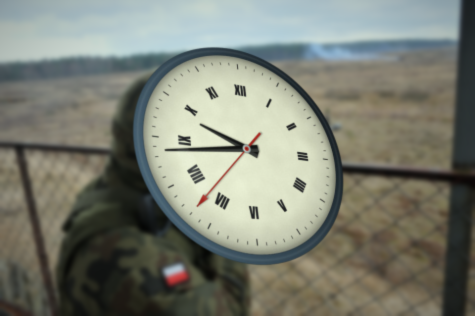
9h43m37s
